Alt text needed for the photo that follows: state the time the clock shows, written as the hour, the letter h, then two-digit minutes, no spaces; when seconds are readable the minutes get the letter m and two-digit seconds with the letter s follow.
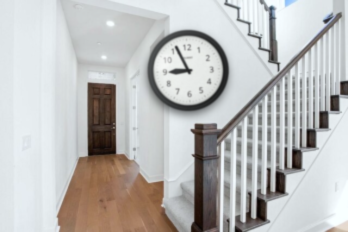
8h56
